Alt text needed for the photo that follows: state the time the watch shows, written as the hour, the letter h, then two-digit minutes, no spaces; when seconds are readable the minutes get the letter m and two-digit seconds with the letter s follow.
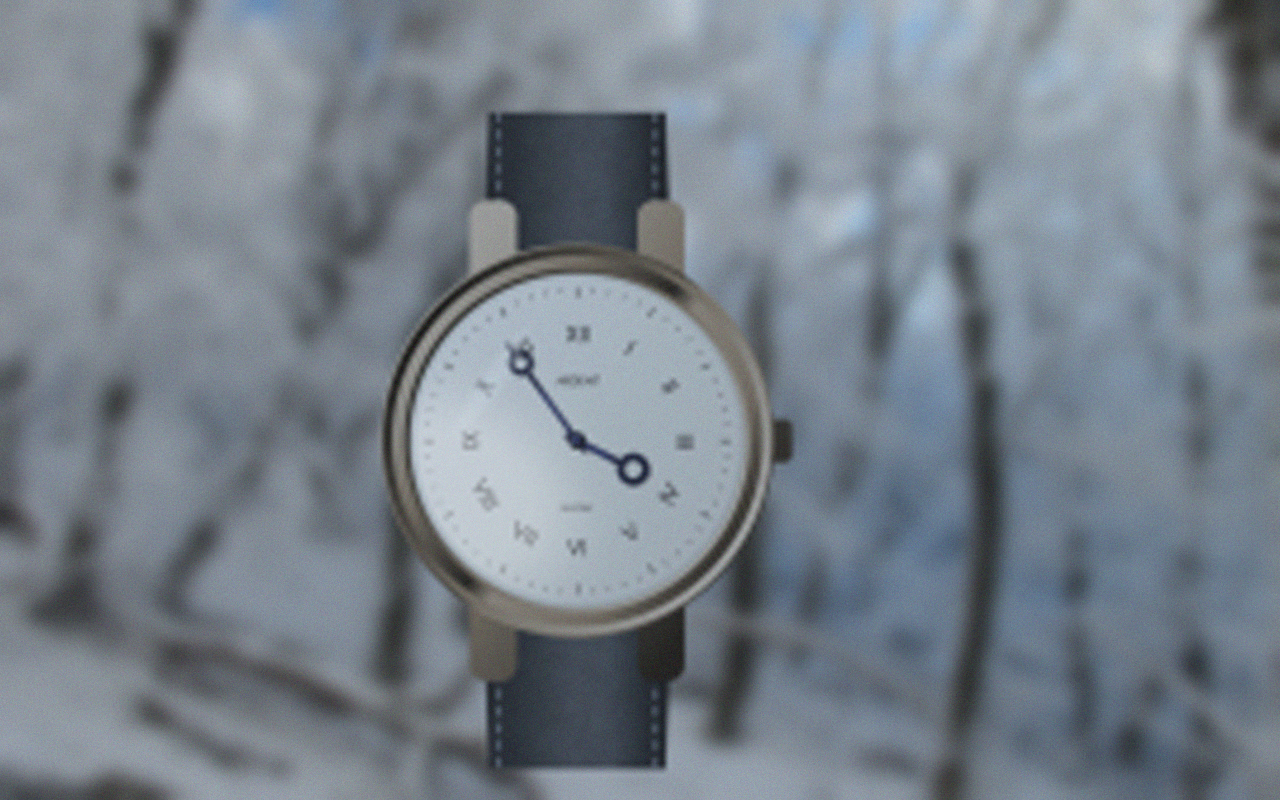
3h54
